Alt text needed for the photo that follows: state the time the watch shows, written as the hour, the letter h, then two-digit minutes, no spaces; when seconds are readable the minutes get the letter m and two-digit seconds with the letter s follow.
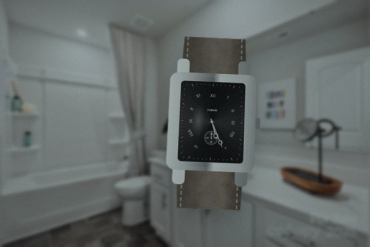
5h26
